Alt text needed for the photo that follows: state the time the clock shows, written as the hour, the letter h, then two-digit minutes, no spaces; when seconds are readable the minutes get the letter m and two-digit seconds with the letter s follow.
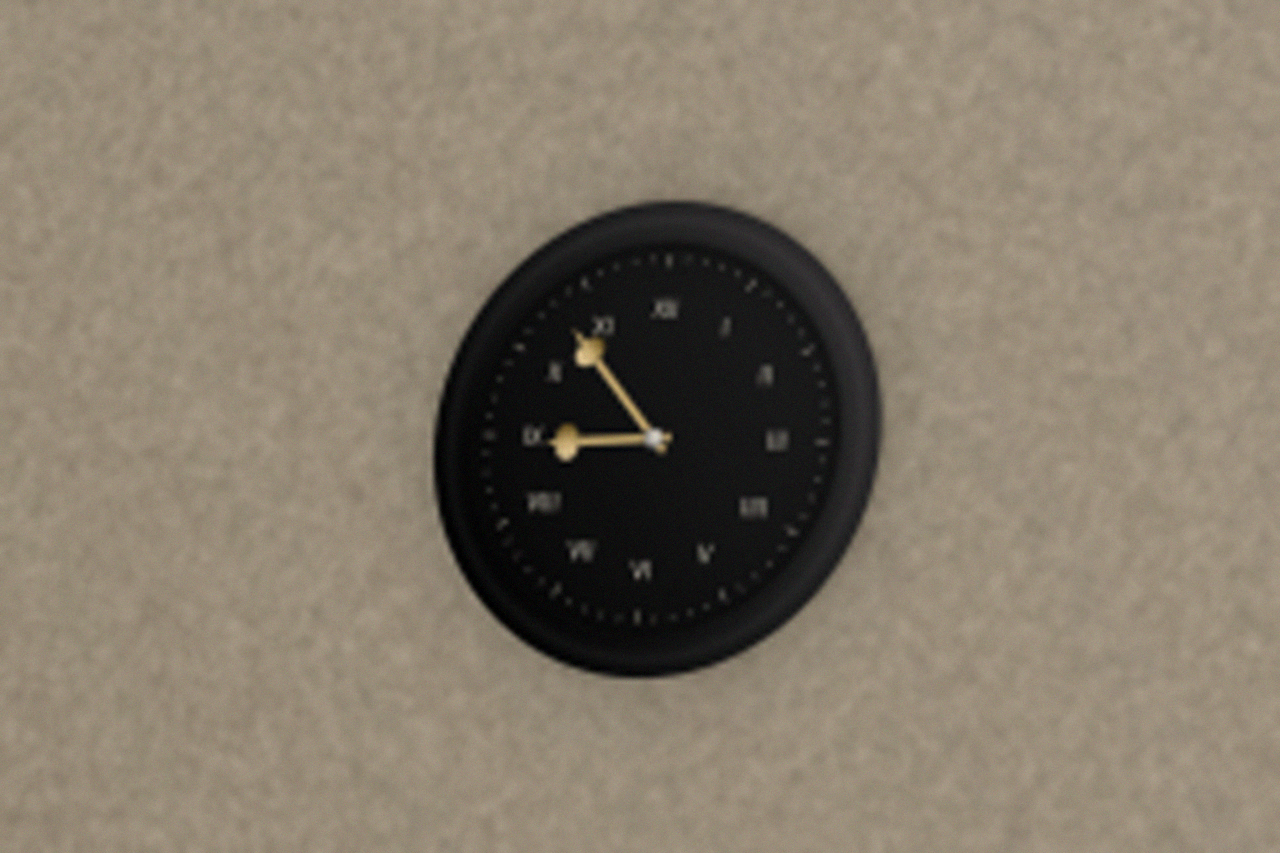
8h53
